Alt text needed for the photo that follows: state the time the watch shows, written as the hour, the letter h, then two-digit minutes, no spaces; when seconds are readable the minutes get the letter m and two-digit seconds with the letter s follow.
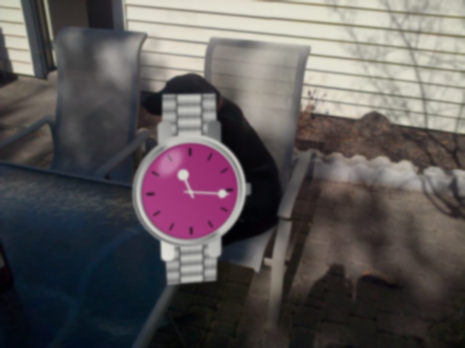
11h16
